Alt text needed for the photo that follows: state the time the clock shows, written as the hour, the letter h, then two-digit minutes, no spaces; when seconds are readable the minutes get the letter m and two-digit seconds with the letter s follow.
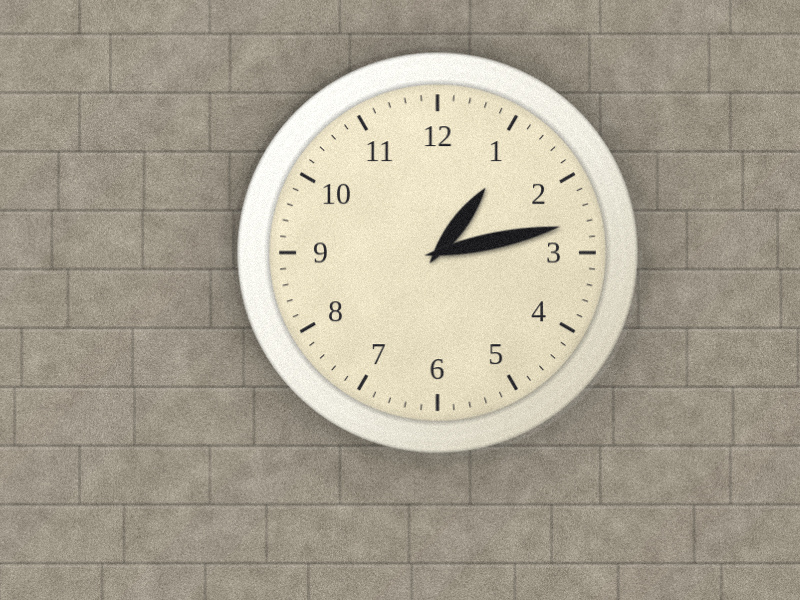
1h13
